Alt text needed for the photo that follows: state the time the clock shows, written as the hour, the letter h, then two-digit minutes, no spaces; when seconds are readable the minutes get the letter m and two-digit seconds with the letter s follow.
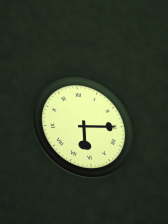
6h15
